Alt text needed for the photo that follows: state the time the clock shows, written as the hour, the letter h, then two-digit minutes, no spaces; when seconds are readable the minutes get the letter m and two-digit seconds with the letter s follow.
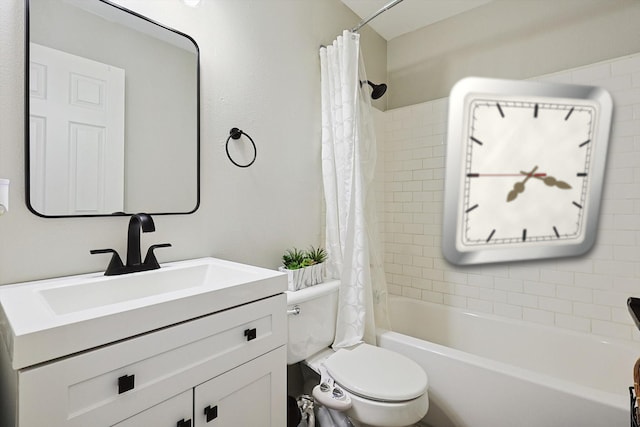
7h17m45s
